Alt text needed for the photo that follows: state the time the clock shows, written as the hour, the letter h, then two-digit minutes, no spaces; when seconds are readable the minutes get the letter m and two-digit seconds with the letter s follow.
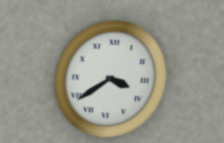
3h39
